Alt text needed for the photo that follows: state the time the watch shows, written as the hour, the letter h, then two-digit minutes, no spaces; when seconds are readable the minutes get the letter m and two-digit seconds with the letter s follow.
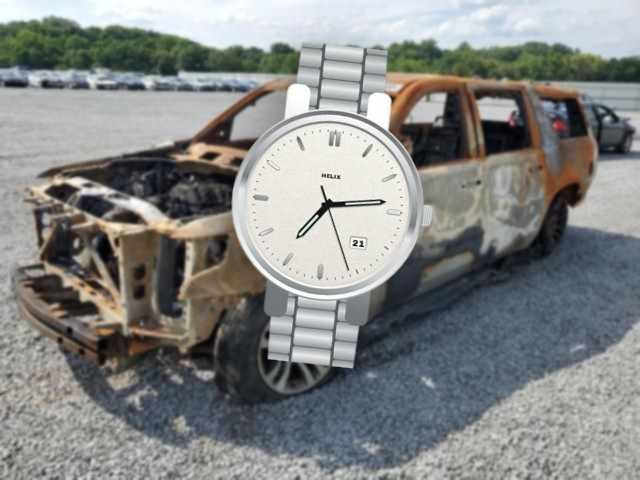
7h13m26s
